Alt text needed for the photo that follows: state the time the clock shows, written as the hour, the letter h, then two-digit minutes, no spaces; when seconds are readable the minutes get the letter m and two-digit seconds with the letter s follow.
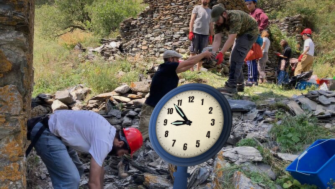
8h53
